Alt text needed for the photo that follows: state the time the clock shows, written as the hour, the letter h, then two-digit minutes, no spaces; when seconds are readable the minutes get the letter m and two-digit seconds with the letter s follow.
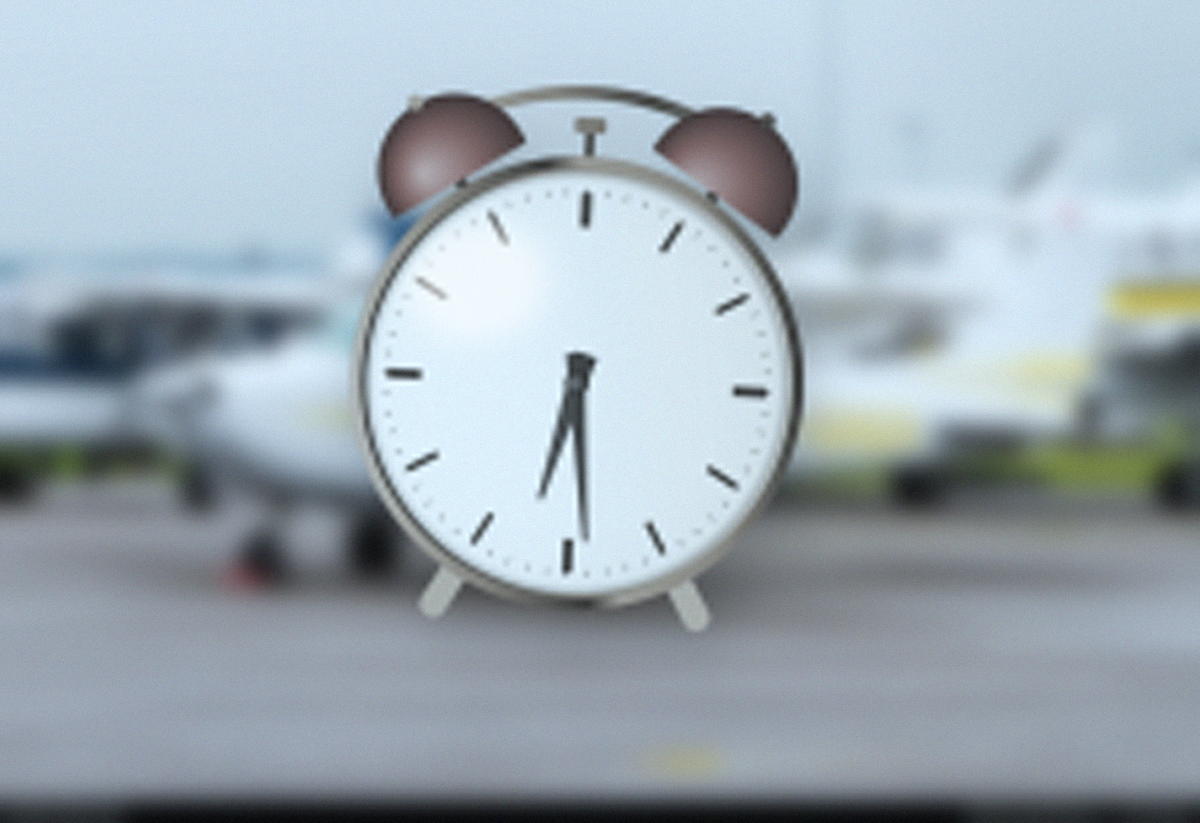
6h29
